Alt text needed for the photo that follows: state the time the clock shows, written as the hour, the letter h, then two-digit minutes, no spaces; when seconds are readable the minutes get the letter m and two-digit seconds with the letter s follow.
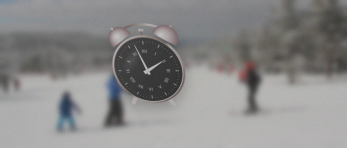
1h57
